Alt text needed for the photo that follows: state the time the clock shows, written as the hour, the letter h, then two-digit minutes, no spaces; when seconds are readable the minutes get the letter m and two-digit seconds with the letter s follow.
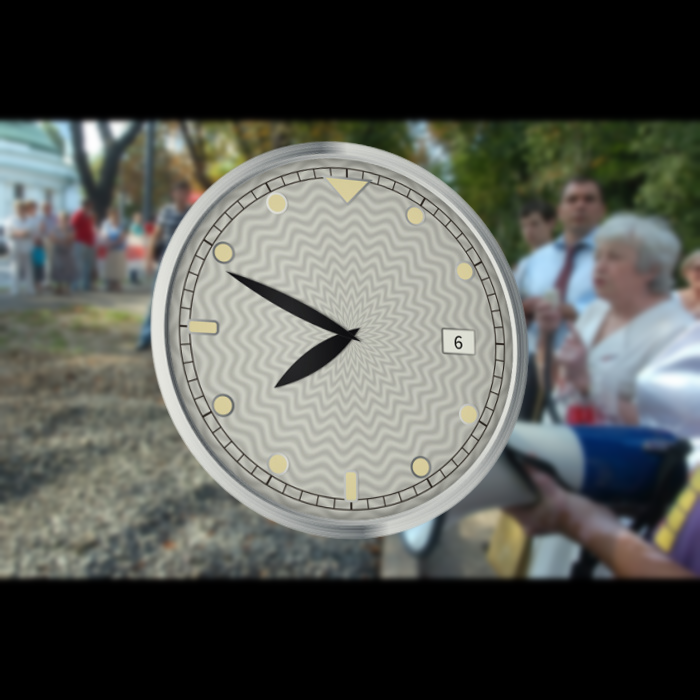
7h49
